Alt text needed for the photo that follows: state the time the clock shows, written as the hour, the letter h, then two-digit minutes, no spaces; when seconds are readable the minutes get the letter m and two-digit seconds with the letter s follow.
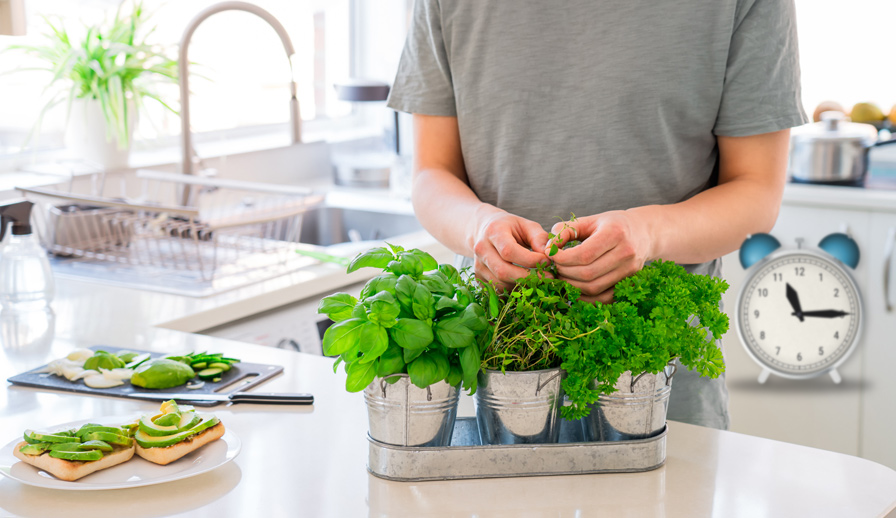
11h15
